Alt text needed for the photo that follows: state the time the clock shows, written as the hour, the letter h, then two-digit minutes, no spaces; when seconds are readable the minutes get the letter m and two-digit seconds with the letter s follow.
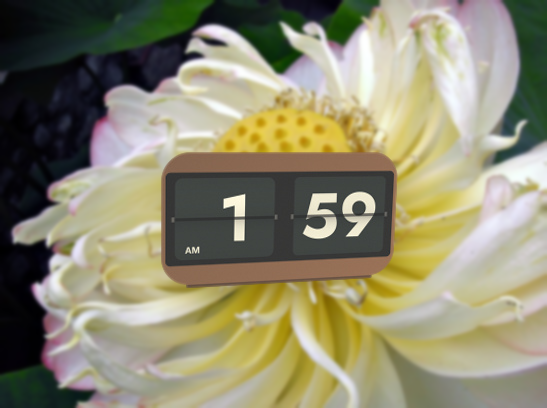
1h59
